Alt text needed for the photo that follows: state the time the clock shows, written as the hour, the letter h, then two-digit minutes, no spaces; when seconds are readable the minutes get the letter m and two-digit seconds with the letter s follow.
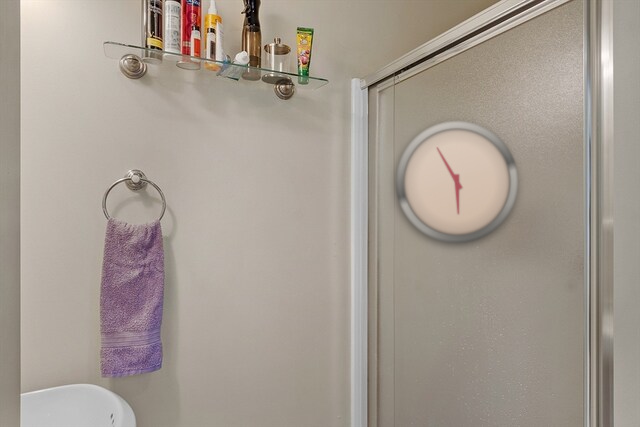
5h55
